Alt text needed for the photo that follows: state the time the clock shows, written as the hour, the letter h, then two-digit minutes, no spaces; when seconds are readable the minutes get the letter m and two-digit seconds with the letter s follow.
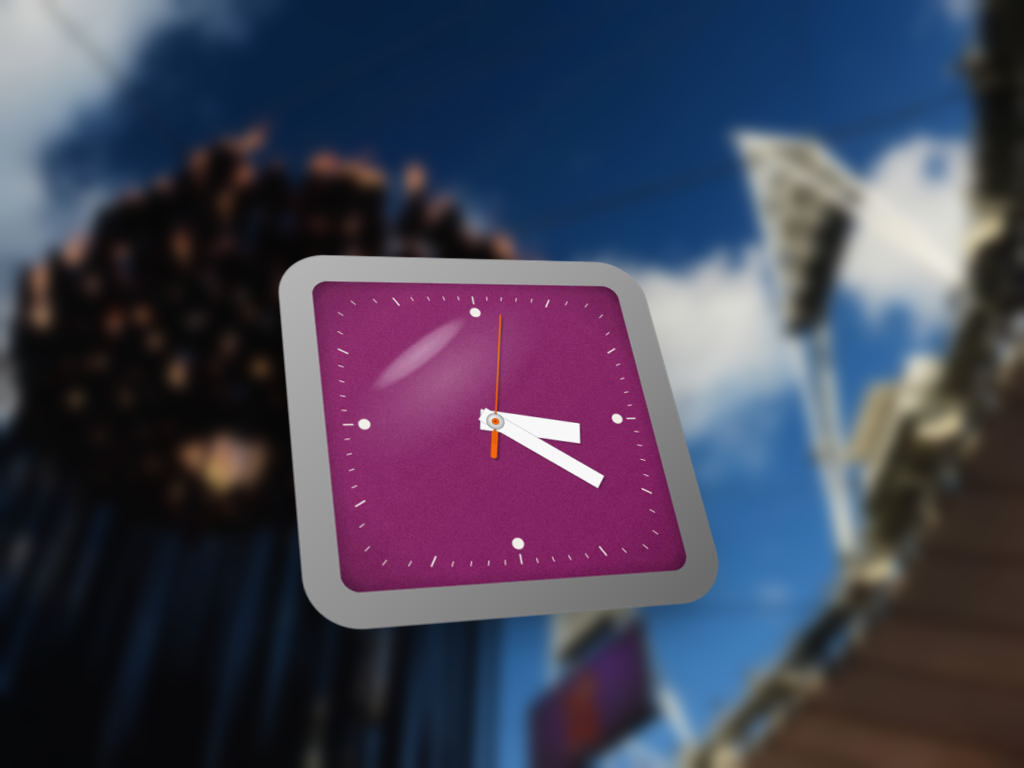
3h21m02s
